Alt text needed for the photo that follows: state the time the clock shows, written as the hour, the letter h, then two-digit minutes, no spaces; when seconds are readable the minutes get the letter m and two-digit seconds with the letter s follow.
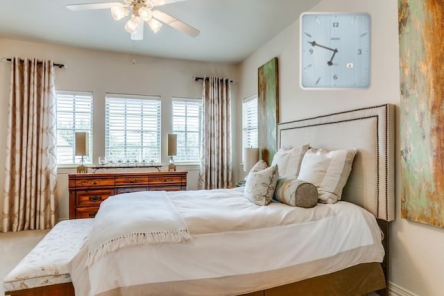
6h48
